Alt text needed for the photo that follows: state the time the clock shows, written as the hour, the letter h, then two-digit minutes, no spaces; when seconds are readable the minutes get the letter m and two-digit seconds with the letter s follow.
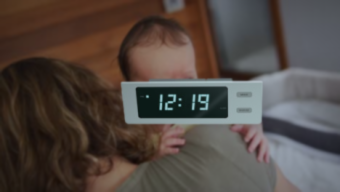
12h19
